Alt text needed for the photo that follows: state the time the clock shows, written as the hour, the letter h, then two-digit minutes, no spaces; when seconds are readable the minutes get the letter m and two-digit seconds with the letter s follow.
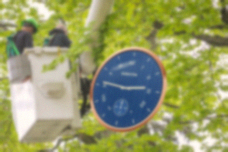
2h46
